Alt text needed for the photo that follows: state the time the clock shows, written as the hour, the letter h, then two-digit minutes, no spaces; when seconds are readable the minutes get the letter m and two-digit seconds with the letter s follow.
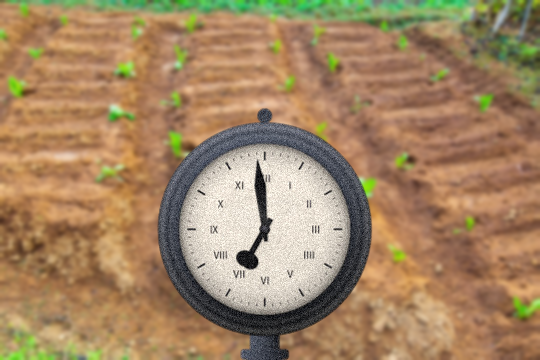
6h59
